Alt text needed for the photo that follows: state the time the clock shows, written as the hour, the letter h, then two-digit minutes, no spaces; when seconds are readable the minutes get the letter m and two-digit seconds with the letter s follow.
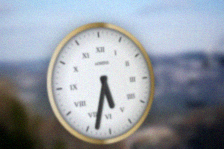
5h33
